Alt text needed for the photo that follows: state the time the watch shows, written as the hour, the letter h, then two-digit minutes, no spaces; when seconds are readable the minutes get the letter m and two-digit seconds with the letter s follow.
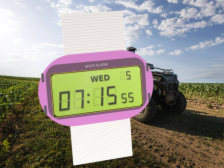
7h15m55s
